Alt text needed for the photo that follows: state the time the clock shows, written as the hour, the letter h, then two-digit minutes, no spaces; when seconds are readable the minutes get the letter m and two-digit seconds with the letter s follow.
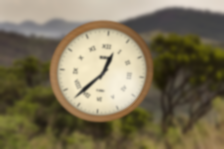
12h37
